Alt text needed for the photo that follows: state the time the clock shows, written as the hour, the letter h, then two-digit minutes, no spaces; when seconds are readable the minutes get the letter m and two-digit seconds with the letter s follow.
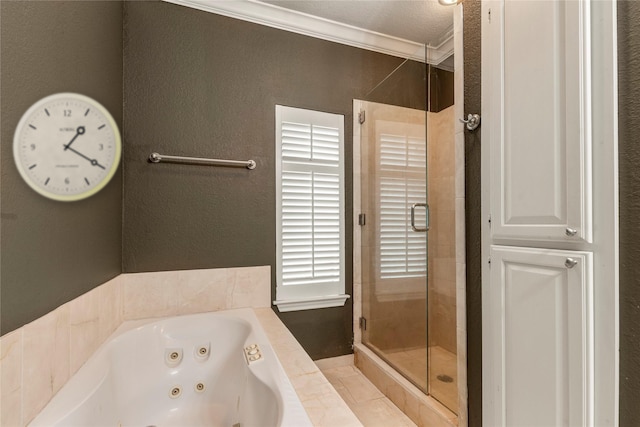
1h20
